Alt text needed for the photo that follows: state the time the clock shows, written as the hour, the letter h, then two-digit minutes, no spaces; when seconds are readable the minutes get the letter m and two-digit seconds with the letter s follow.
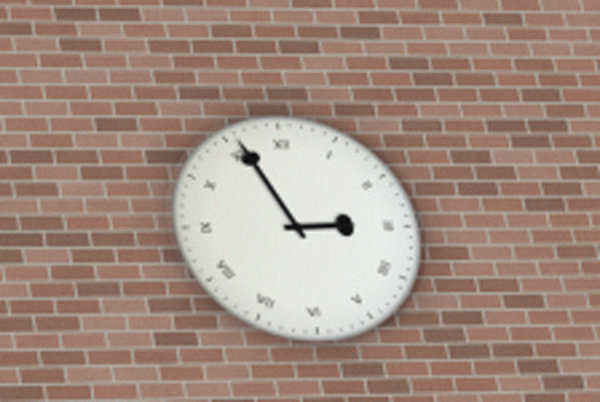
2h56
